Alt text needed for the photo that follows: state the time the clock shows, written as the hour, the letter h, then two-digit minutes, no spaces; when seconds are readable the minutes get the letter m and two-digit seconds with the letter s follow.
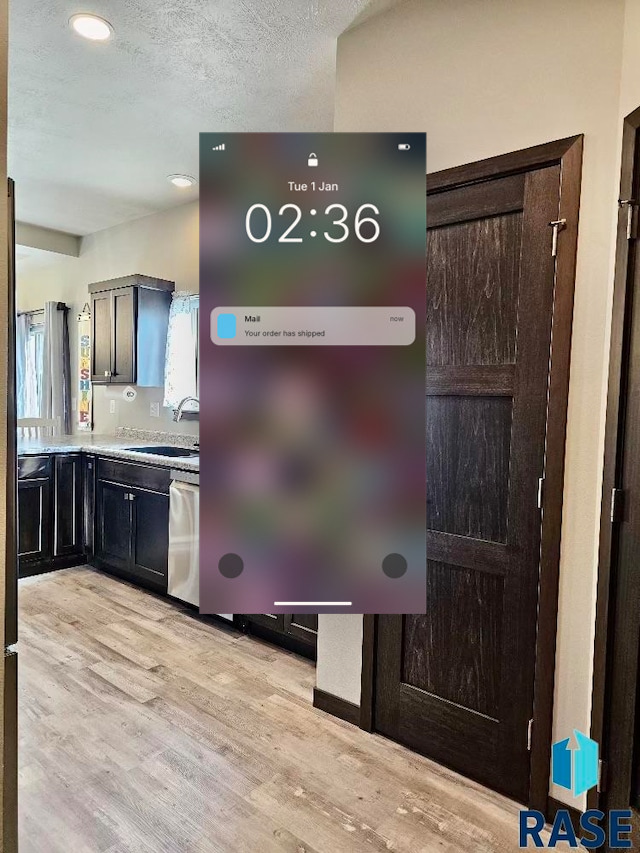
2h36
